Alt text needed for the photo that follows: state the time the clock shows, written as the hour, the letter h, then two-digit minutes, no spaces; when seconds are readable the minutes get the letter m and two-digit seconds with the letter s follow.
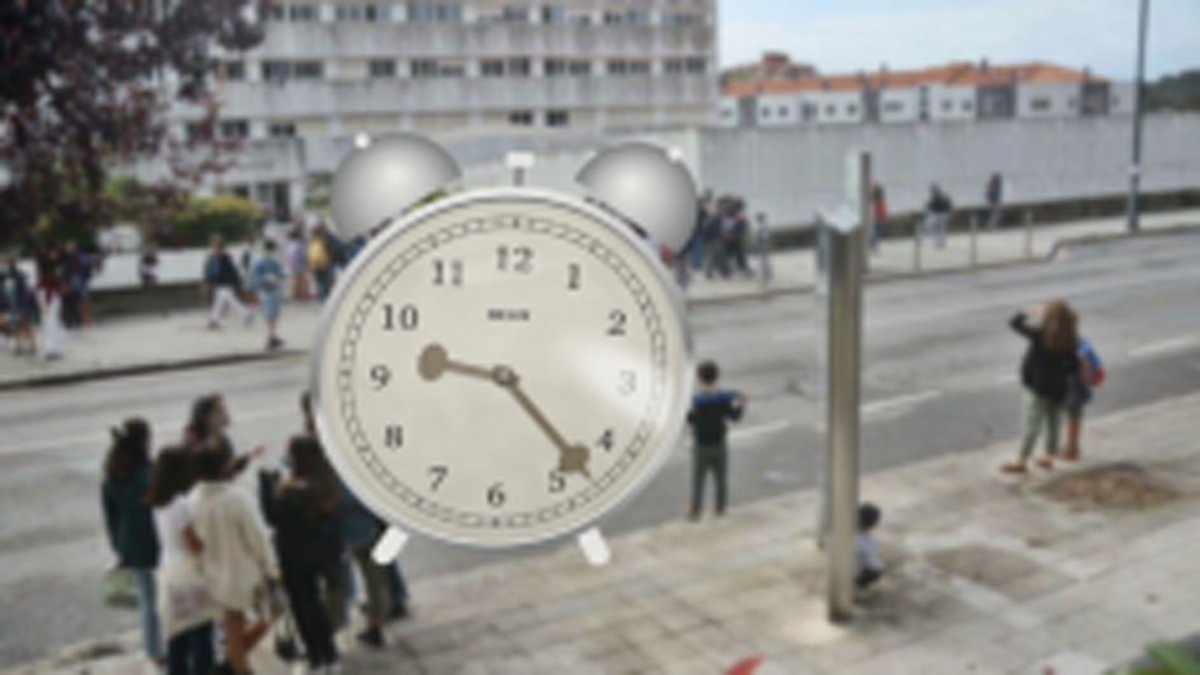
9h23
